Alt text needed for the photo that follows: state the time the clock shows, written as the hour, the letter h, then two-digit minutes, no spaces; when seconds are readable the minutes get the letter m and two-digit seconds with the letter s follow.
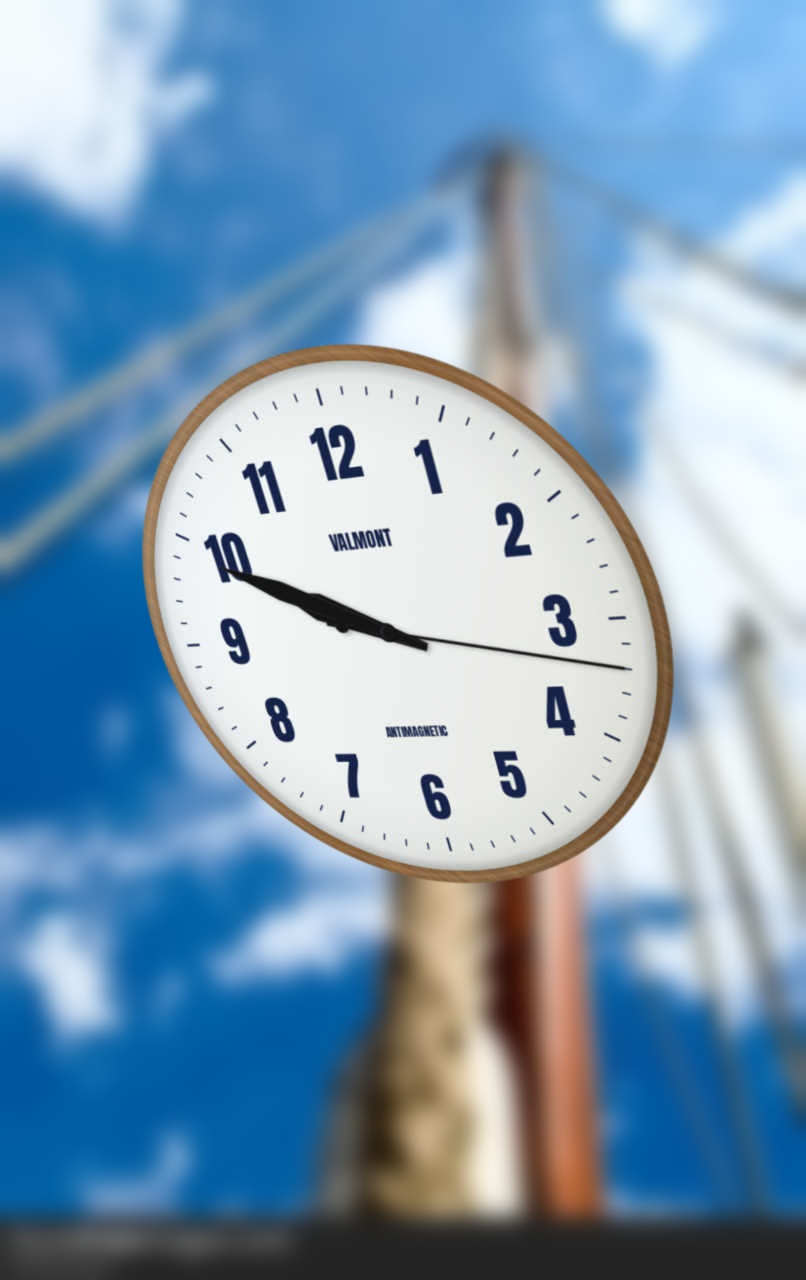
9h49m17s
